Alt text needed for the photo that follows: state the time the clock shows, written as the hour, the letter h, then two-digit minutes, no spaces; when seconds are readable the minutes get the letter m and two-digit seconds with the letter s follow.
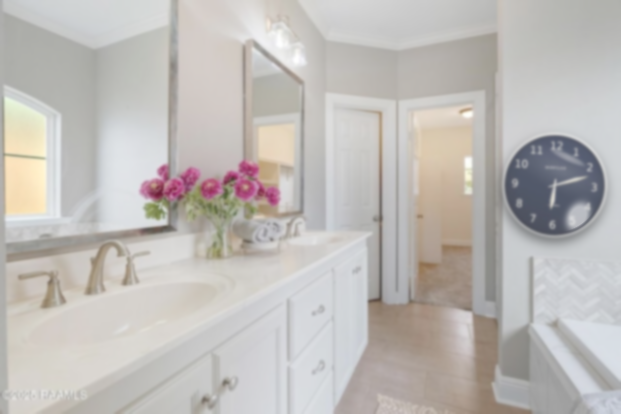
6h12
